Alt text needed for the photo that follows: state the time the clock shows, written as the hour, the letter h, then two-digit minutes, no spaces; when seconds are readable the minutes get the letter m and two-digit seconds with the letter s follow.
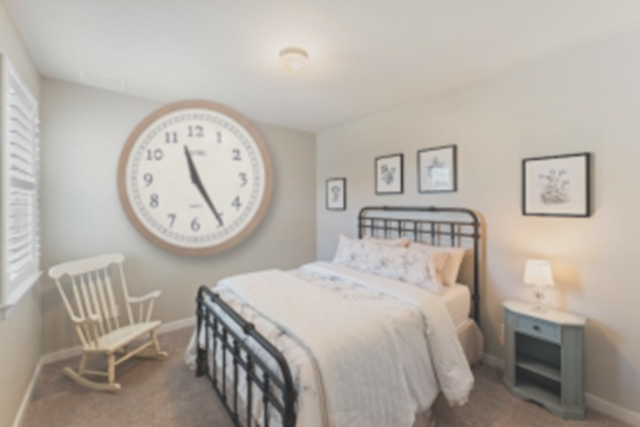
11h25
